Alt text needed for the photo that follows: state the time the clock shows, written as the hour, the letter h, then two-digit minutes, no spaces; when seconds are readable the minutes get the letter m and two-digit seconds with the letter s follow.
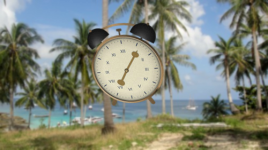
7h06
